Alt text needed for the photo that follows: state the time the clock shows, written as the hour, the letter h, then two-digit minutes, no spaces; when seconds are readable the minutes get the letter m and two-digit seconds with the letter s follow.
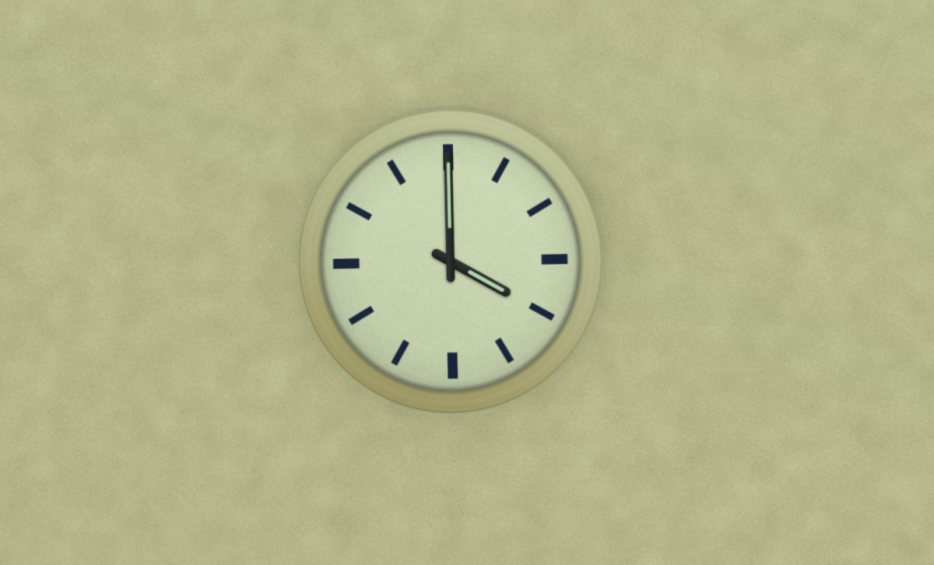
4h00
